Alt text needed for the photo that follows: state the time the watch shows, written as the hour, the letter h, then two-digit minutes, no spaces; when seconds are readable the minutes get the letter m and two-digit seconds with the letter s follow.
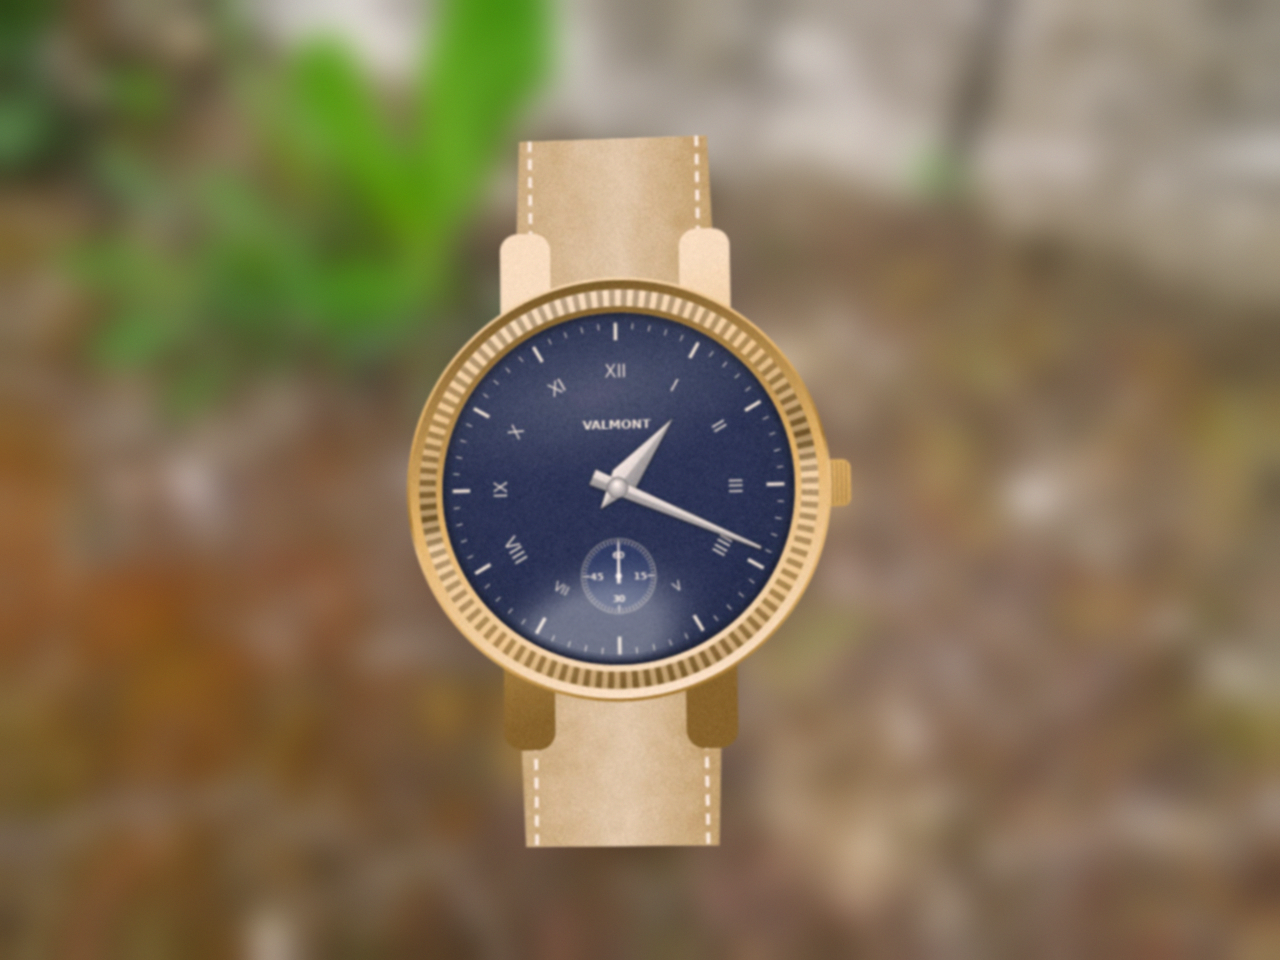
1h19
